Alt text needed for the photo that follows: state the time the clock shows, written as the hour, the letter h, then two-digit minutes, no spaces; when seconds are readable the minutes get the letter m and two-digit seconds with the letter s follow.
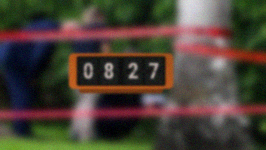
8h27
